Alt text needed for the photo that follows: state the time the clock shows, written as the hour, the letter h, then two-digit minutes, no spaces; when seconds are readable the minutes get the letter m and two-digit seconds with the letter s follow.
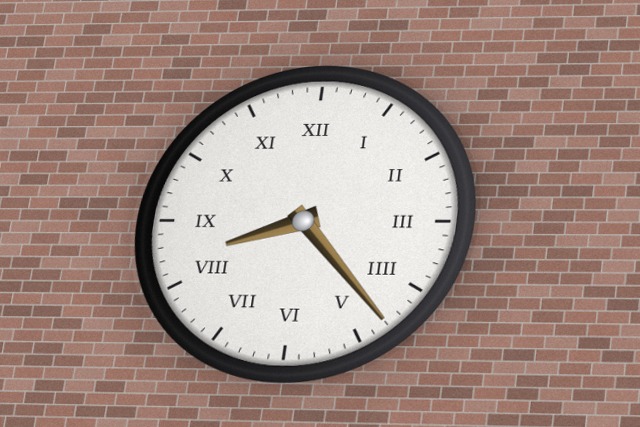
8h23
